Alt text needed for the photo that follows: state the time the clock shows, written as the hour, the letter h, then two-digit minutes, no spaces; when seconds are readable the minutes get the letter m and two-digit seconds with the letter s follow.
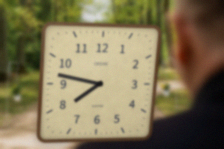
7h47
